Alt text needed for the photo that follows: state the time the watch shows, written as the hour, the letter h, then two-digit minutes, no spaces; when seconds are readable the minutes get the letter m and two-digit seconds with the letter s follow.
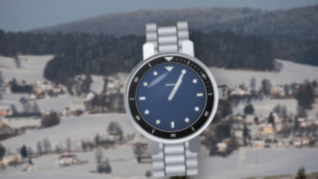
1h05
